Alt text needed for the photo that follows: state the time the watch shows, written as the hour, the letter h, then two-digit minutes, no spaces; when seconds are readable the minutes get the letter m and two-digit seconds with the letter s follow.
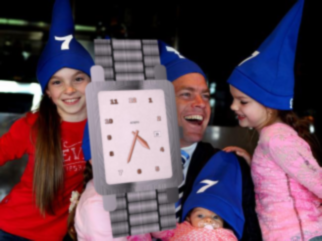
4h34
